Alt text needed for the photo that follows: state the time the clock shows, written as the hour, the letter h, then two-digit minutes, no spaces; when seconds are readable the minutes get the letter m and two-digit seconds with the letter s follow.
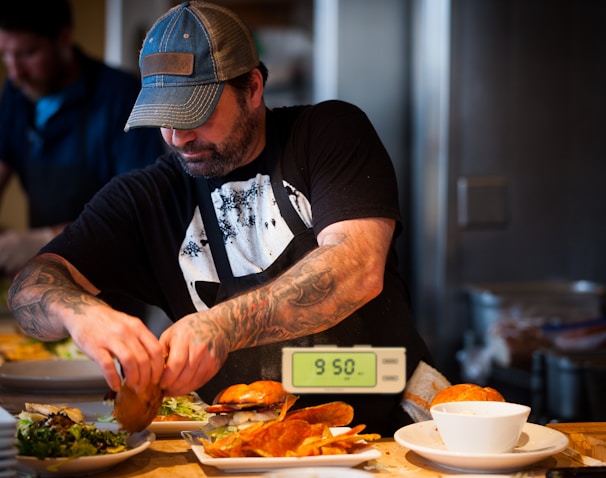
9h50
